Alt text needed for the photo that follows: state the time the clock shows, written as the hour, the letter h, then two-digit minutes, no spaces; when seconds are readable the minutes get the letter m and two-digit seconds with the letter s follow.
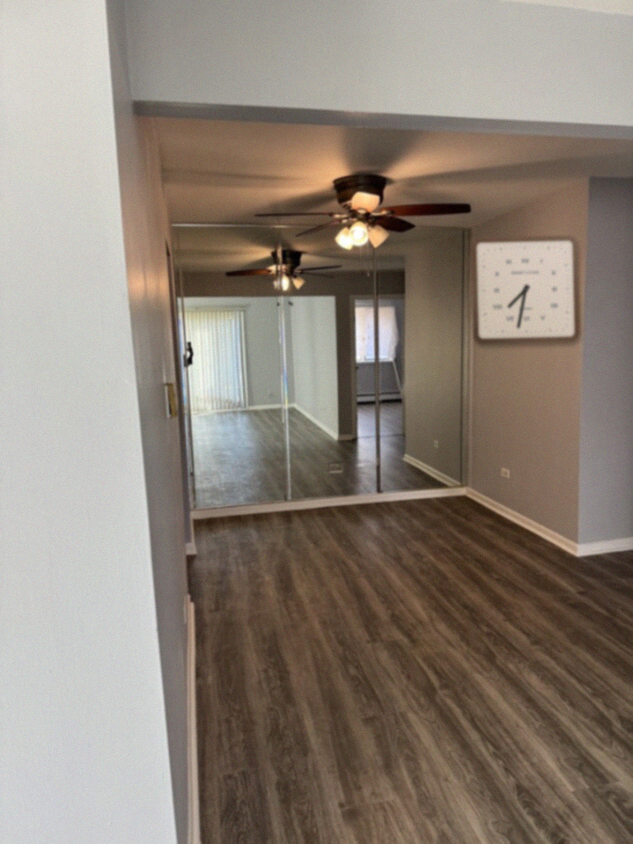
7h32
